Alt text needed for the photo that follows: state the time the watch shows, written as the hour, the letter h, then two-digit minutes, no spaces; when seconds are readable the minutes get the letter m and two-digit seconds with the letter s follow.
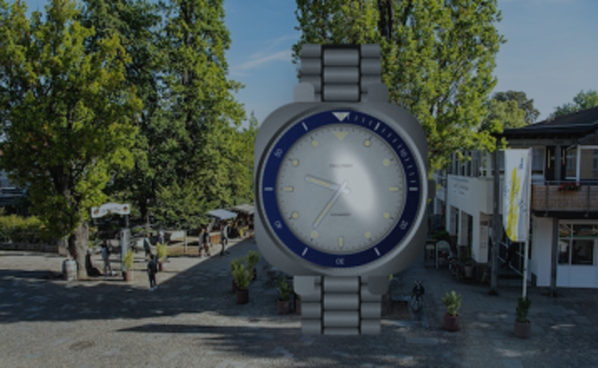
9h36
